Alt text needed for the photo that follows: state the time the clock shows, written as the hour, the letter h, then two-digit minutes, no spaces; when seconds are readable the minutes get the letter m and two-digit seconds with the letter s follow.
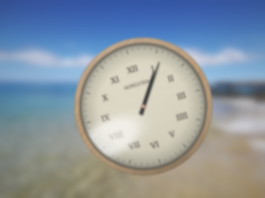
1h06
